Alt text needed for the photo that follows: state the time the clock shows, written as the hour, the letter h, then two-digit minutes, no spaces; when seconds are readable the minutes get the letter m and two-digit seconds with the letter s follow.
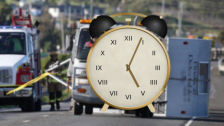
5h04
